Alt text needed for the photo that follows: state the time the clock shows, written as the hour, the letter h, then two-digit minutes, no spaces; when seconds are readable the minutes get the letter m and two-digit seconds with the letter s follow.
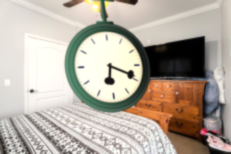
6h19
